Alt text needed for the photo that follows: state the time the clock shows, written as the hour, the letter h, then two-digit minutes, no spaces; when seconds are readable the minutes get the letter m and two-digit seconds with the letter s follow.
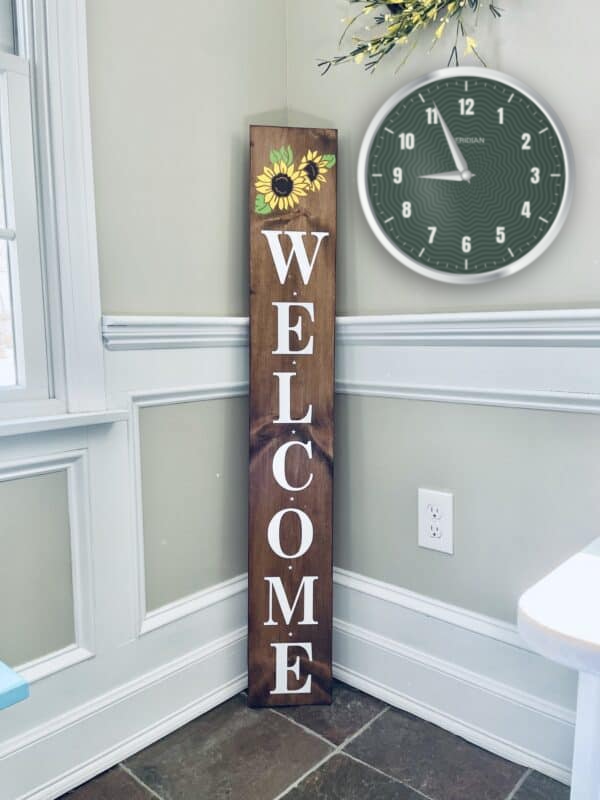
8h56
